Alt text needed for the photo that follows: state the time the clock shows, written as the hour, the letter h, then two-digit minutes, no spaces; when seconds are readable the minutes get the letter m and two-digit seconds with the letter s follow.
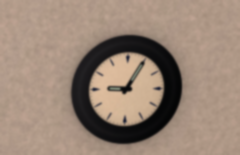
9h05
